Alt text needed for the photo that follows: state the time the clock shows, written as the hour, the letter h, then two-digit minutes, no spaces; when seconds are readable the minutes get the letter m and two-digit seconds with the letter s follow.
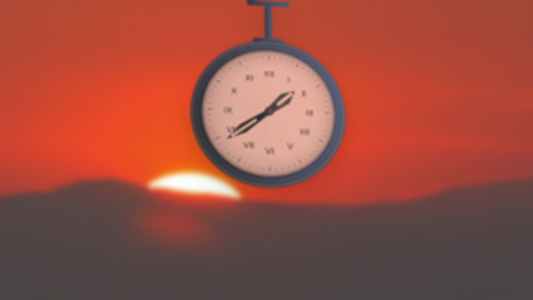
1h39
